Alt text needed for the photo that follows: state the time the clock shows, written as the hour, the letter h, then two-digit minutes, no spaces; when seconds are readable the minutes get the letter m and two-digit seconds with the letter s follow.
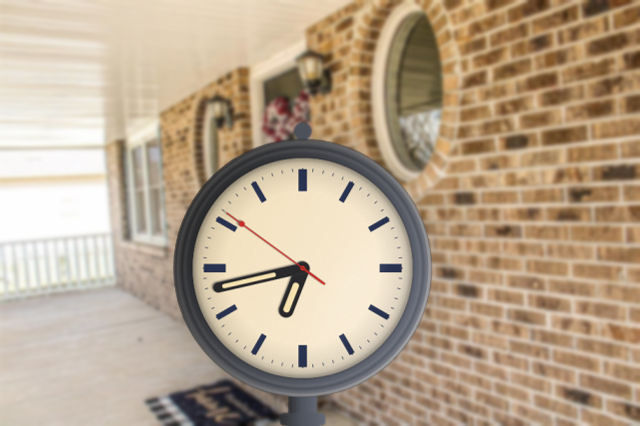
6h42m51s
